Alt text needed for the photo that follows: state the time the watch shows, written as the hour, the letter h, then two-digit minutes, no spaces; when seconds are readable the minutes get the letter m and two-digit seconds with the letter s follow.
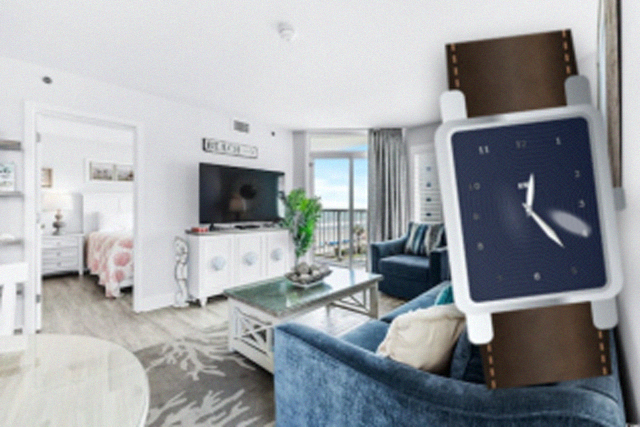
12h24
